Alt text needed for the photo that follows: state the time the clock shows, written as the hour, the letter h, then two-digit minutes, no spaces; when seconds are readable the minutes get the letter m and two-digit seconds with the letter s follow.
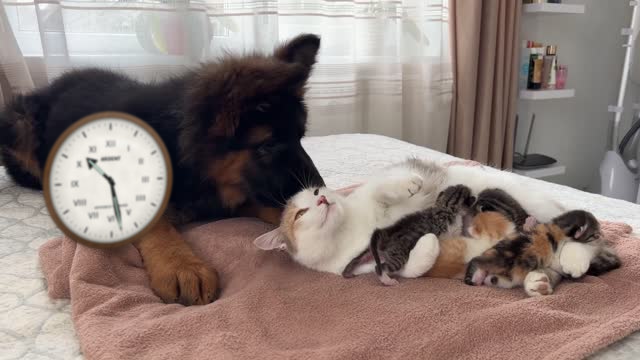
10h28
